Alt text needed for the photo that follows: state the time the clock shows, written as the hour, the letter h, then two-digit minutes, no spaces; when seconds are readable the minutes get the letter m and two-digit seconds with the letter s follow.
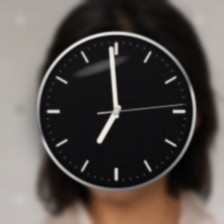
6h59m14s
